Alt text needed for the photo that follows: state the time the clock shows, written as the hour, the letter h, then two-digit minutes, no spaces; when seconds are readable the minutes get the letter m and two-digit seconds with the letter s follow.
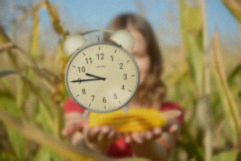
9h45
